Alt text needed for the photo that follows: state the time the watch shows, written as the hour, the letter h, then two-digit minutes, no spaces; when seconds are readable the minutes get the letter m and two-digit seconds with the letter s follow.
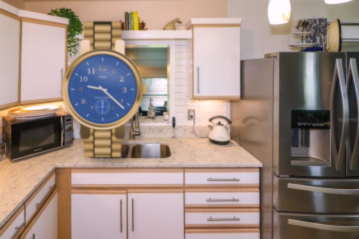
9h22
